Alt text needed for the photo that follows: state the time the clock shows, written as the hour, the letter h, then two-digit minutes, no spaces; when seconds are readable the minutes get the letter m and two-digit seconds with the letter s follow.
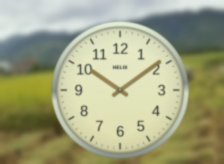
10h09
